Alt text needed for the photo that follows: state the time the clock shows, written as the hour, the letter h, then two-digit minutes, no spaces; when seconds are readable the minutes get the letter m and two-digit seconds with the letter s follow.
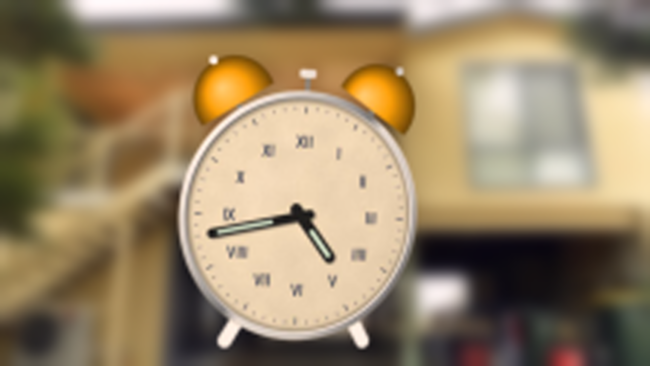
4h43
